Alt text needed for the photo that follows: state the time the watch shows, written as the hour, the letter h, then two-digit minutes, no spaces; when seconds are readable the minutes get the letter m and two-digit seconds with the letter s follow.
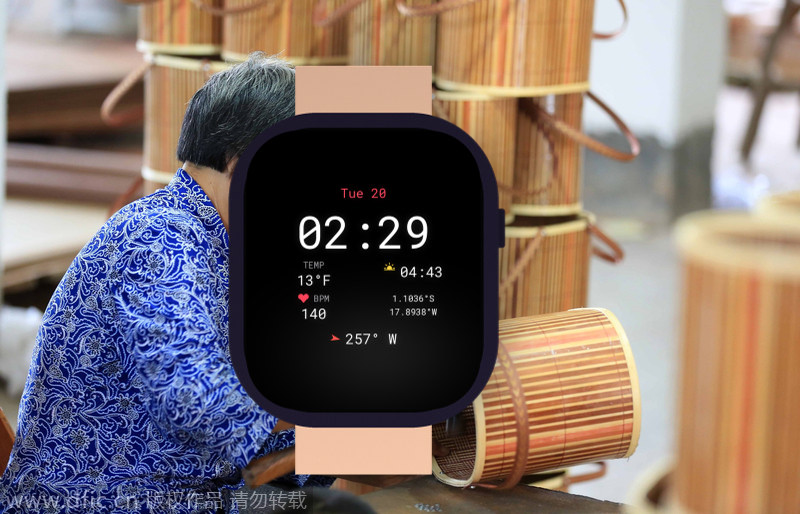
2h29
